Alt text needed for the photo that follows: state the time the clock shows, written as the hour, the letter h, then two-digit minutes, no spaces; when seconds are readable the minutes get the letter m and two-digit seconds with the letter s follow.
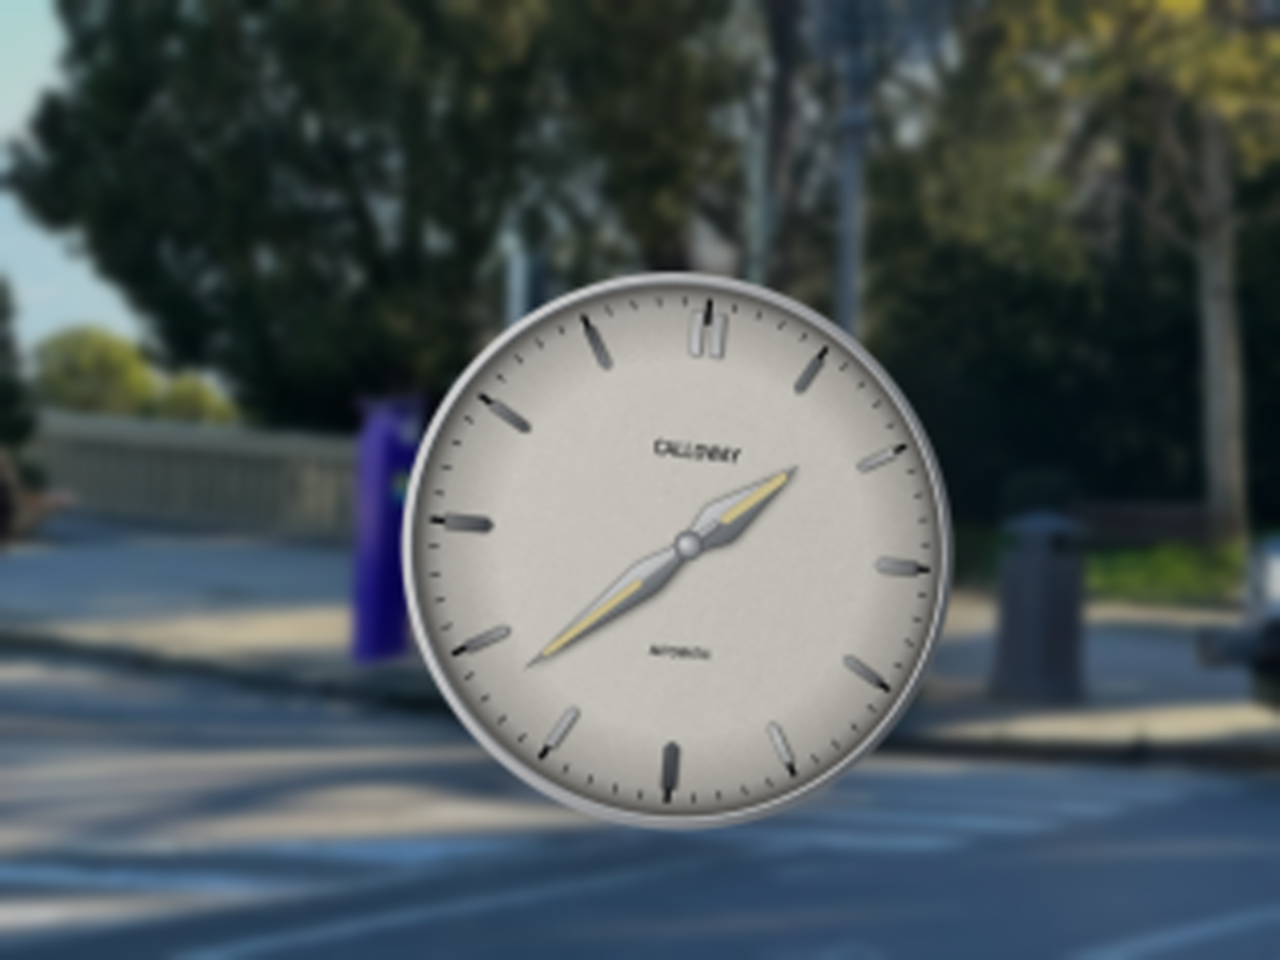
1h38
